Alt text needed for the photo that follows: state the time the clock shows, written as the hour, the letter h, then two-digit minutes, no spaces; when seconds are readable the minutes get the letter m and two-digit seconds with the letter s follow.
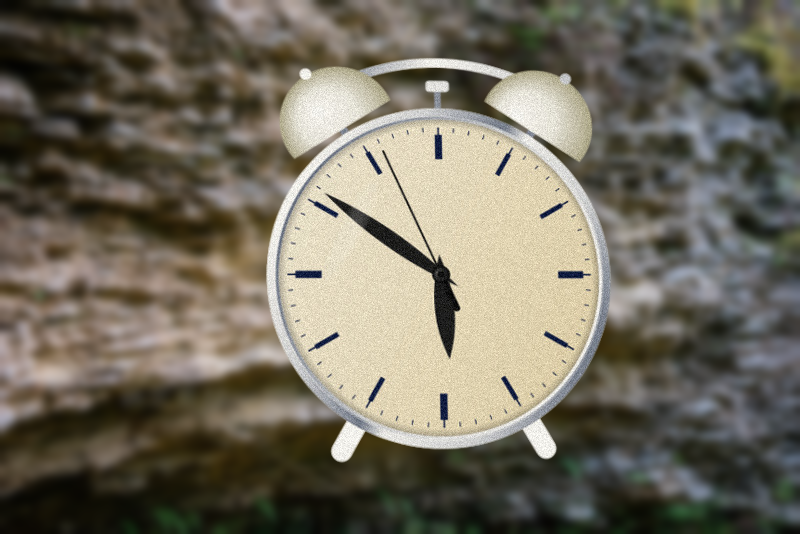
5h50m56s
